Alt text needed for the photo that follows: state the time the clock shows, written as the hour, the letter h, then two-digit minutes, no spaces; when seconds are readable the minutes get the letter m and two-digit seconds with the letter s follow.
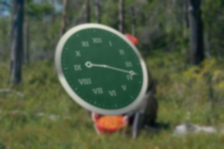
9h18
